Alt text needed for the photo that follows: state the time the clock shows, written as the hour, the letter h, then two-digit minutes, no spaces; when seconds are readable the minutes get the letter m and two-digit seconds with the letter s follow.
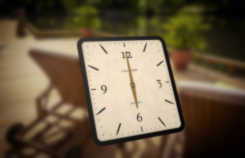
6h00
